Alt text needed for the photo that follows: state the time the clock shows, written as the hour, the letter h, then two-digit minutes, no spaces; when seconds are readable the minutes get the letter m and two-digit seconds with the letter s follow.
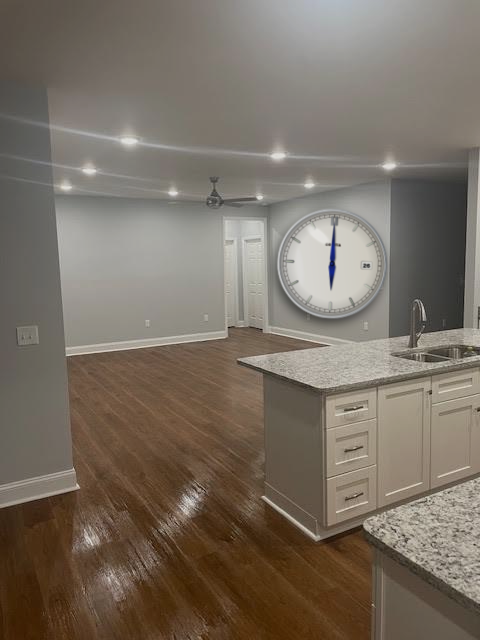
6h00
